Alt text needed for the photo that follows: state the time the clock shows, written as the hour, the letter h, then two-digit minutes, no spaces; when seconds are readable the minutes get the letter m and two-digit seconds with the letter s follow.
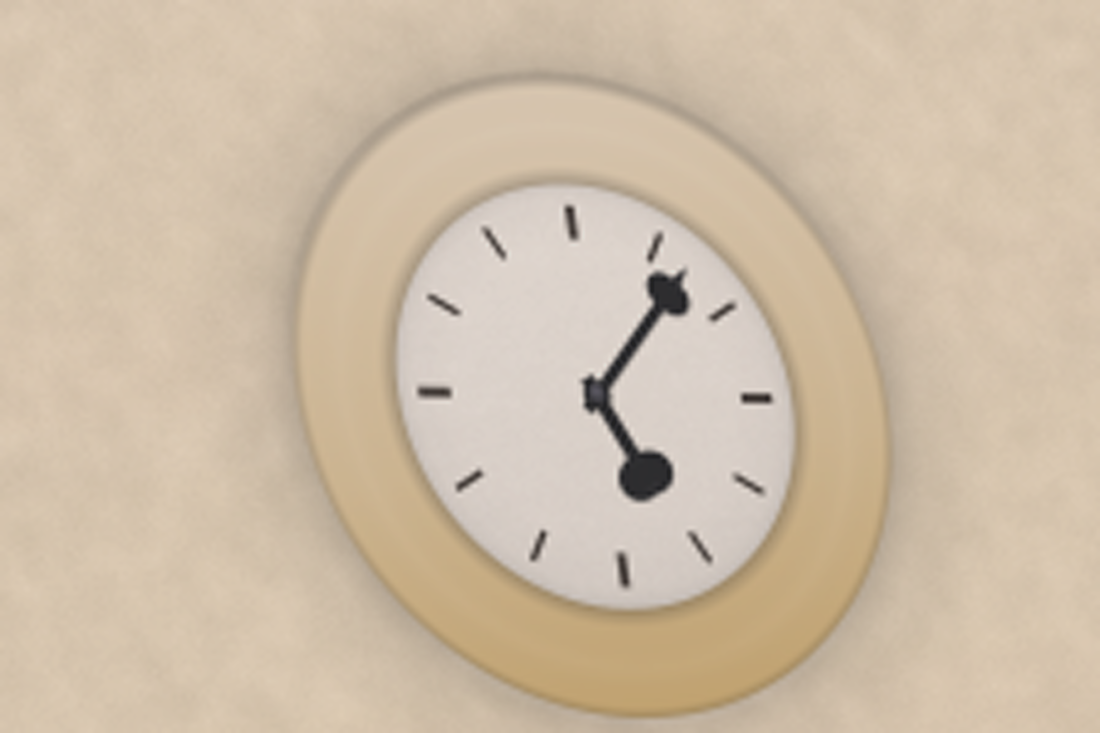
5h07
